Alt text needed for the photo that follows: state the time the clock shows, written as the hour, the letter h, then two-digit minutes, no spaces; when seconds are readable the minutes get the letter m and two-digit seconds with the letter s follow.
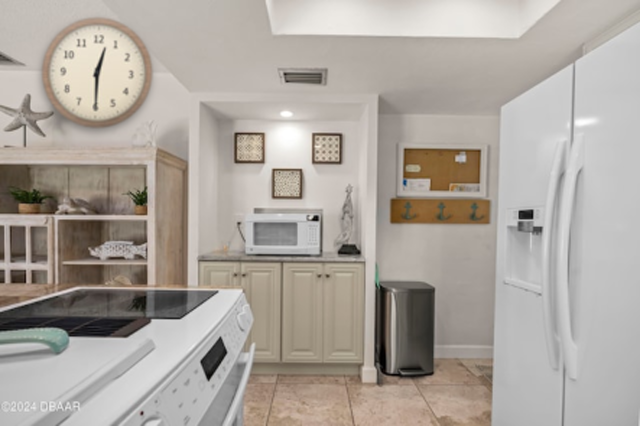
12h30
